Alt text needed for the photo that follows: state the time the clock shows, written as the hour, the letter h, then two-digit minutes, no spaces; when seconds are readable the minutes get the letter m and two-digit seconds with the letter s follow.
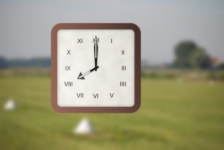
8h00
